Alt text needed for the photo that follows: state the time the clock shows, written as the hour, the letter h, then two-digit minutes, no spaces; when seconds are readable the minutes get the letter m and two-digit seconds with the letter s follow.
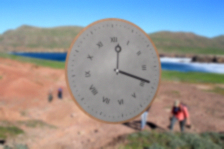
12h19
